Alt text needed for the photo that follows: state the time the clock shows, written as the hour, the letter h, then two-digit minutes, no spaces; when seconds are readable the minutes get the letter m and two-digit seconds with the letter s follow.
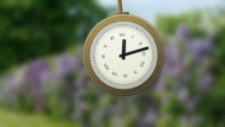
12h13
